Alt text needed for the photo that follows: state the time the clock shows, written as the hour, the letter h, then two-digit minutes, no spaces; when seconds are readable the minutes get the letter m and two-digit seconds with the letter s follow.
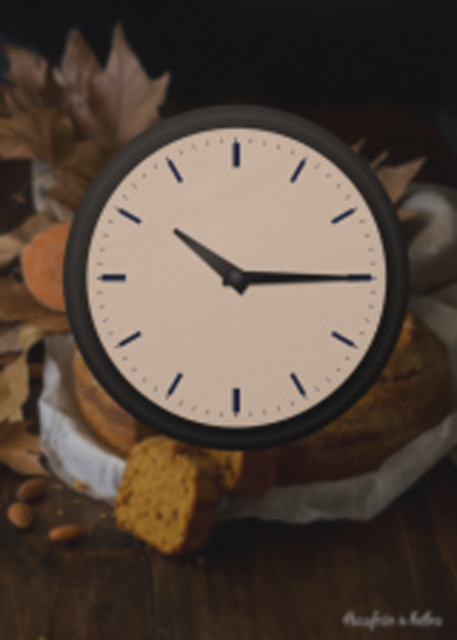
10h15
